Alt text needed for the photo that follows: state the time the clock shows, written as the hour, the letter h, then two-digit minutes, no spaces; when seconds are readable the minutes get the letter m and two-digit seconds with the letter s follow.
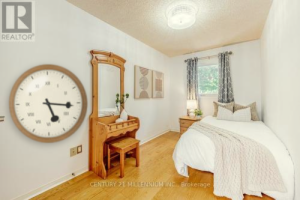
5h16
